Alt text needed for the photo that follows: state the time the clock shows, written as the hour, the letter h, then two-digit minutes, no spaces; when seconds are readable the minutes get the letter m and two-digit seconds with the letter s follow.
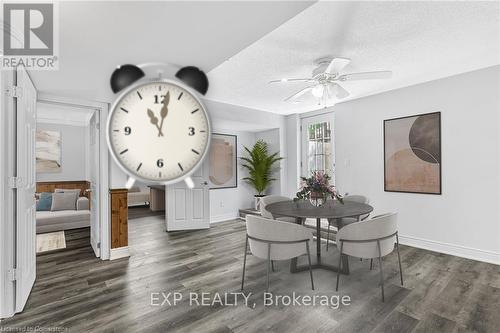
11h02
